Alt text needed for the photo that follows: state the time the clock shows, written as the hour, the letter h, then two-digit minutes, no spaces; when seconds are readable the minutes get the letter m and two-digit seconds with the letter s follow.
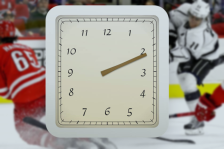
2h11
